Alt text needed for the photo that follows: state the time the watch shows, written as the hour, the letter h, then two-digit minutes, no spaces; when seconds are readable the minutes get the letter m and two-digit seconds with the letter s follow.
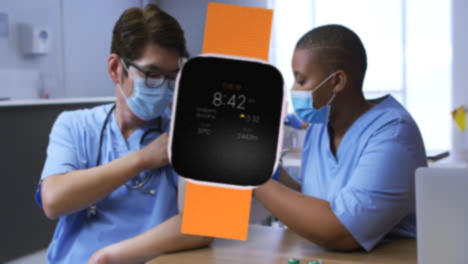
8h42
